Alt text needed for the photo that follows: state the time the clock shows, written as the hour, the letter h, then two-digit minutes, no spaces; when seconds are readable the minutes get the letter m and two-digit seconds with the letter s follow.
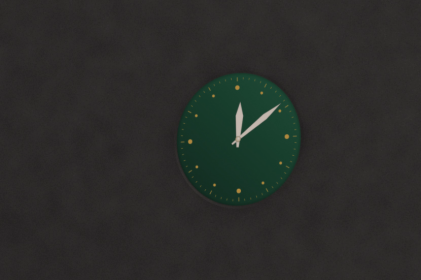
12h09
